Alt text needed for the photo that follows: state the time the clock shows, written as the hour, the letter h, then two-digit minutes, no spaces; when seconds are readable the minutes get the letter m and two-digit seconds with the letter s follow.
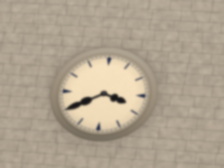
3h40
